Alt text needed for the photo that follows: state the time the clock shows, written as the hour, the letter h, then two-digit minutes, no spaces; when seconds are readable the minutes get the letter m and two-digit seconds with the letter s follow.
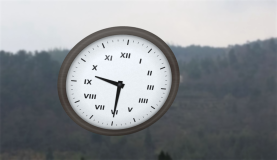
9h30
